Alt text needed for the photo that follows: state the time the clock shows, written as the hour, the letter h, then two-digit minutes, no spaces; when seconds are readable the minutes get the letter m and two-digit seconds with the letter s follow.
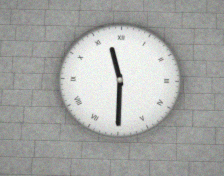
11h30
